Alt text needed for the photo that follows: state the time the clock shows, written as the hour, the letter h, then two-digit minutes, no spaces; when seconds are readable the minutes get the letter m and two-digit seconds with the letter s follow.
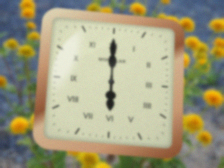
6h00
